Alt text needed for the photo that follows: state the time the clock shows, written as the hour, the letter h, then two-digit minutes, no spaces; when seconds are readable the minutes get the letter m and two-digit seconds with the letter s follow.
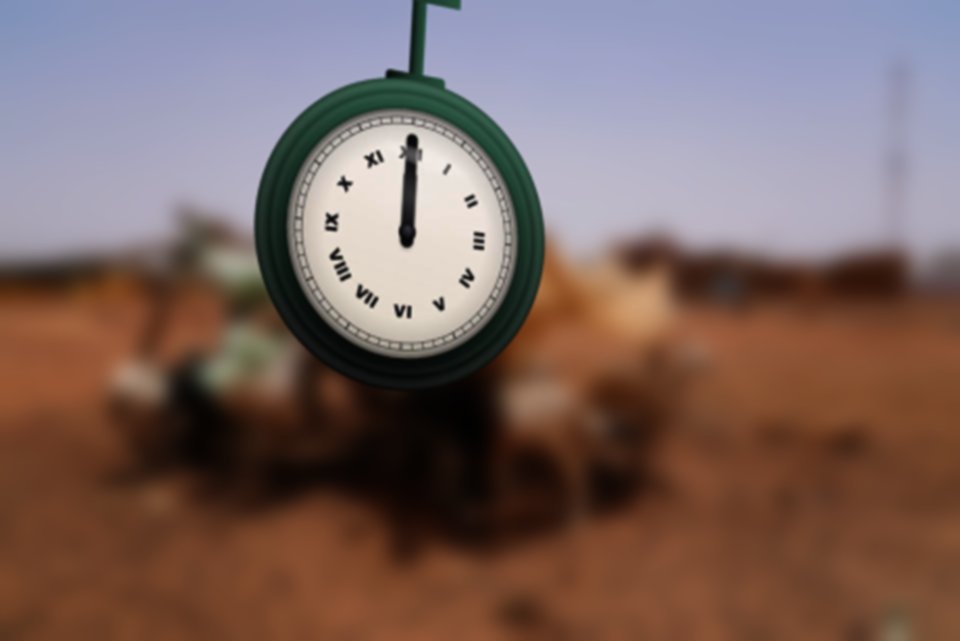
12h00
